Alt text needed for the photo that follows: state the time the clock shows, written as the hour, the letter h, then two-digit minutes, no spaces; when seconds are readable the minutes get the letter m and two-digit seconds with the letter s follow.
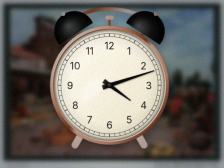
4h12
